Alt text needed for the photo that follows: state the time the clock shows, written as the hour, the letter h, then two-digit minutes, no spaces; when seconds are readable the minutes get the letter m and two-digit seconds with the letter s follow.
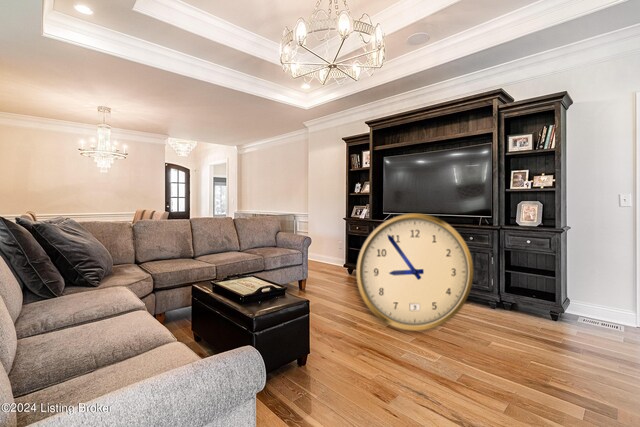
8h54
